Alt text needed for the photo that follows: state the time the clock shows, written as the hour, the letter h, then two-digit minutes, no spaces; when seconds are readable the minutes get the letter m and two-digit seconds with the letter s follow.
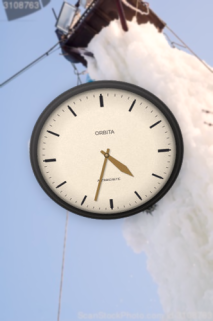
4h33
